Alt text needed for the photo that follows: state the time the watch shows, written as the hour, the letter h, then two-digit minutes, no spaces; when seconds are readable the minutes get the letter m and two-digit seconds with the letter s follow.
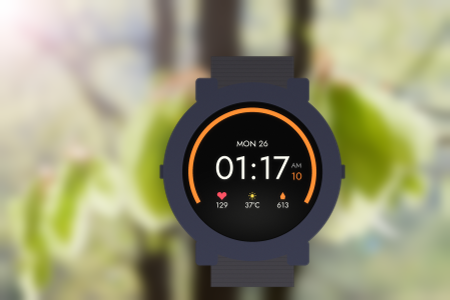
1h17m10s
